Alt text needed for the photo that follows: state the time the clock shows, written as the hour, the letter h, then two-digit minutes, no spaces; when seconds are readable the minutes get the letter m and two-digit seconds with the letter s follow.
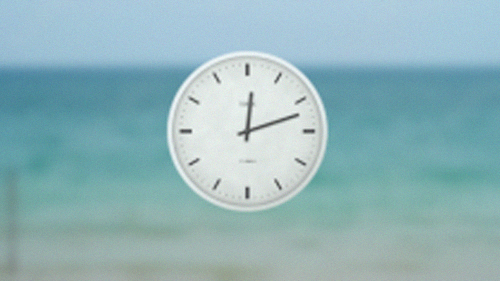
12h12
